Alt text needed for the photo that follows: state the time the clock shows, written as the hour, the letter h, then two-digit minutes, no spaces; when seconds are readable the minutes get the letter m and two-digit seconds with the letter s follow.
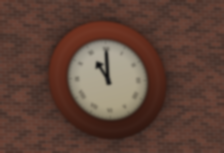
11h00
